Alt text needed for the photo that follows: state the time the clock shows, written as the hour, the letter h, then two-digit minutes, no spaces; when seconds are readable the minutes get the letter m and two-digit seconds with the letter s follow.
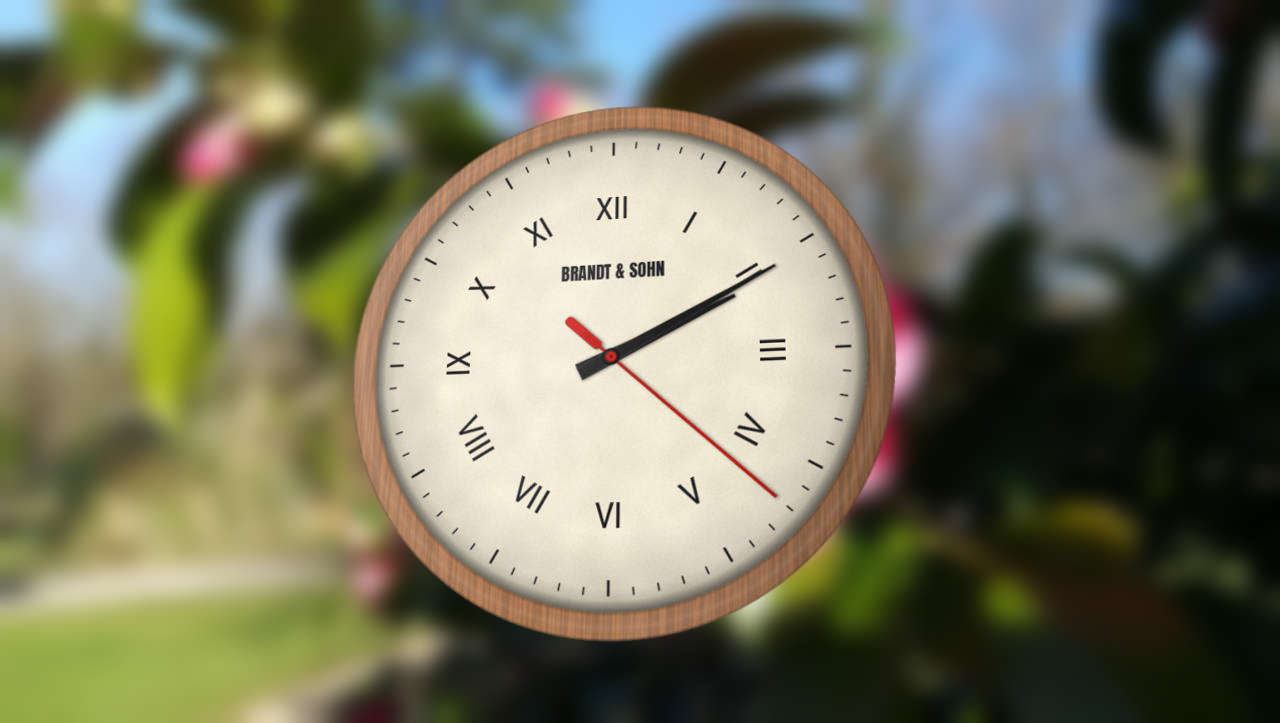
2h10m22s
